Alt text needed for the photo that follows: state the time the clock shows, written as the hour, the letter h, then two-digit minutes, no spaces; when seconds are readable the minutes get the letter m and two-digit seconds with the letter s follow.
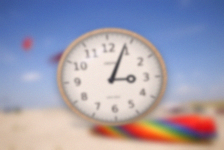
3h04
